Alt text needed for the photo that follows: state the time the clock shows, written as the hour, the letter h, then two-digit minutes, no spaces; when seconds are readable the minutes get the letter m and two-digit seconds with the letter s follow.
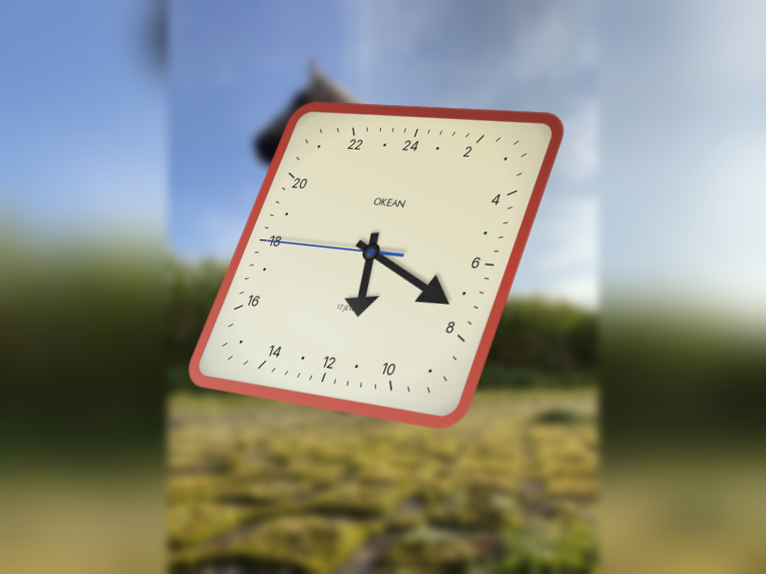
11h18m45s
